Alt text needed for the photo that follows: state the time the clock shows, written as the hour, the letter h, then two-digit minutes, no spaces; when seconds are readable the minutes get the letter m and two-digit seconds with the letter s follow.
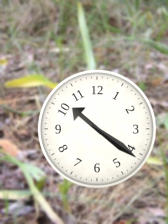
10h21
